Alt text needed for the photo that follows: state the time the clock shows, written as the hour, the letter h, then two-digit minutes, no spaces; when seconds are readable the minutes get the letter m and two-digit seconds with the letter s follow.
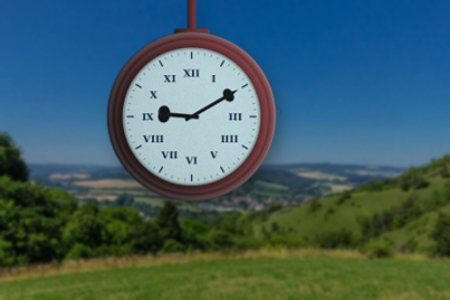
9h10
